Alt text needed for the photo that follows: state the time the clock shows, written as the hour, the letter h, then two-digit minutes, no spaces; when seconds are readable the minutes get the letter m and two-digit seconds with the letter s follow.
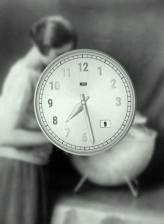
7h28
